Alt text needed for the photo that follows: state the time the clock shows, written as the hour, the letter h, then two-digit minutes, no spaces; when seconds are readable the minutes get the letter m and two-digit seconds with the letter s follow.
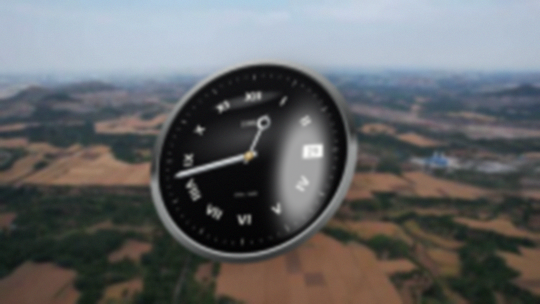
12h43
